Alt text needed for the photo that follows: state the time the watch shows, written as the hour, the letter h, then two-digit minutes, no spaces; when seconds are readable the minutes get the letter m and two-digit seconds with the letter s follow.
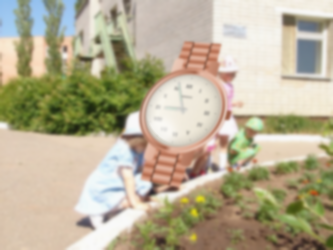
8h56
